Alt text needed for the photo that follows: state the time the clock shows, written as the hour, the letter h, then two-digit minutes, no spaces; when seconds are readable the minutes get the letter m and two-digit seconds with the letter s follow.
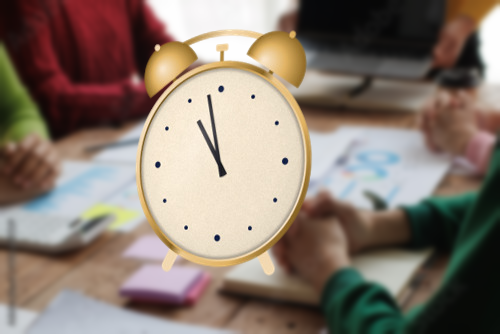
10h58
